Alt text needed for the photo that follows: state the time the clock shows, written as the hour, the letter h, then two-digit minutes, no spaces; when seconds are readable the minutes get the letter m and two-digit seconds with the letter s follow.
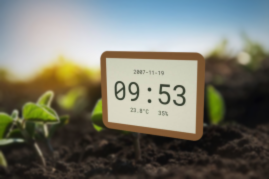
9h53
